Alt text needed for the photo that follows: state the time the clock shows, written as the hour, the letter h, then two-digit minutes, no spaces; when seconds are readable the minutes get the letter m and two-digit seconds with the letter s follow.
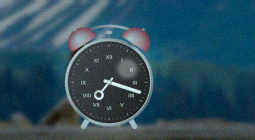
7h18
